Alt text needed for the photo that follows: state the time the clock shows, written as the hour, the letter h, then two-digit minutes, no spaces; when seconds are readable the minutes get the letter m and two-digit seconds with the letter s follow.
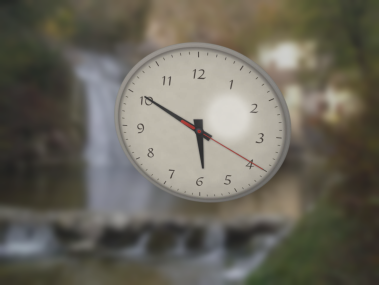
5h50m20s
